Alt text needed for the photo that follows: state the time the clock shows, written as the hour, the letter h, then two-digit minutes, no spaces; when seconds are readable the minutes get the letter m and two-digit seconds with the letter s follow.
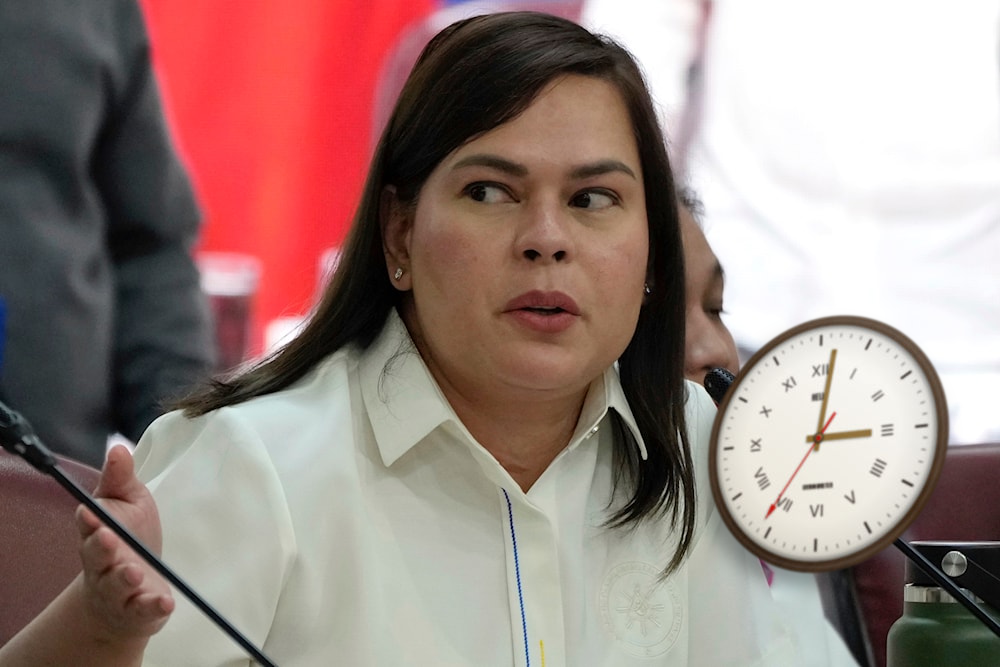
3h01m36s
